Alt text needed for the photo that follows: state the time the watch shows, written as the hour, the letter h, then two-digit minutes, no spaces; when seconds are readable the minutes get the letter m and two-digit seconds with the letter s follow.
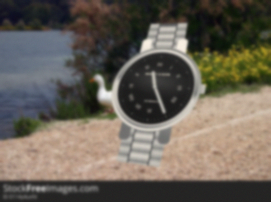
11h25
